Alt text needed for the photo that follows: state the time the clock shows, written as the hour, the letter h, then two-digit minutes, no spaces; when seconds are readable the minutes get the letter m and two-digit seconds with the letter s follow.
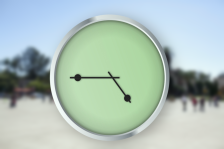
4h45
